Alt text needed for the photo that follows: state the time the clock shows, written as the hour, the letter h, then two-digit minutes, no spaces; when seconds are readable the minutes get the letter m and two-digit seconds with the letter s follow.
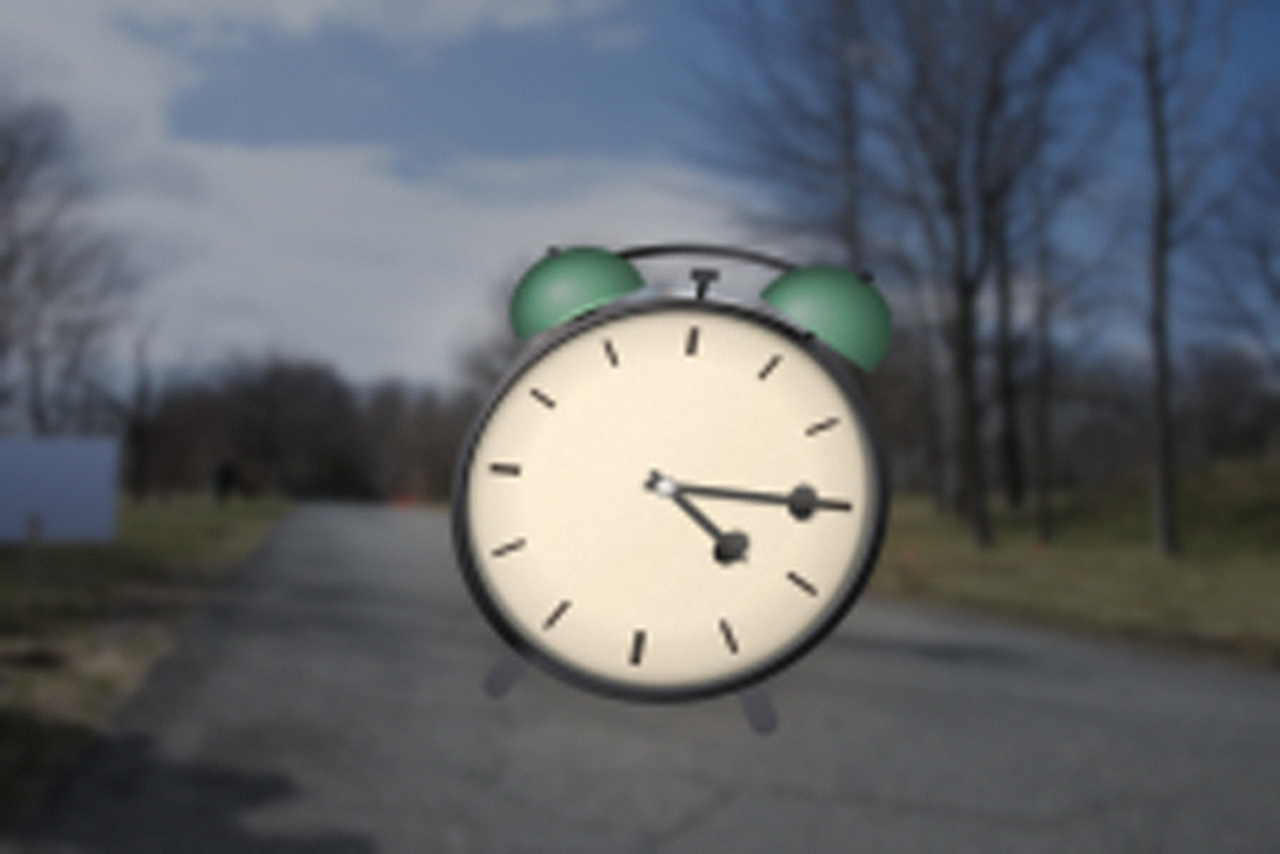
4h15
